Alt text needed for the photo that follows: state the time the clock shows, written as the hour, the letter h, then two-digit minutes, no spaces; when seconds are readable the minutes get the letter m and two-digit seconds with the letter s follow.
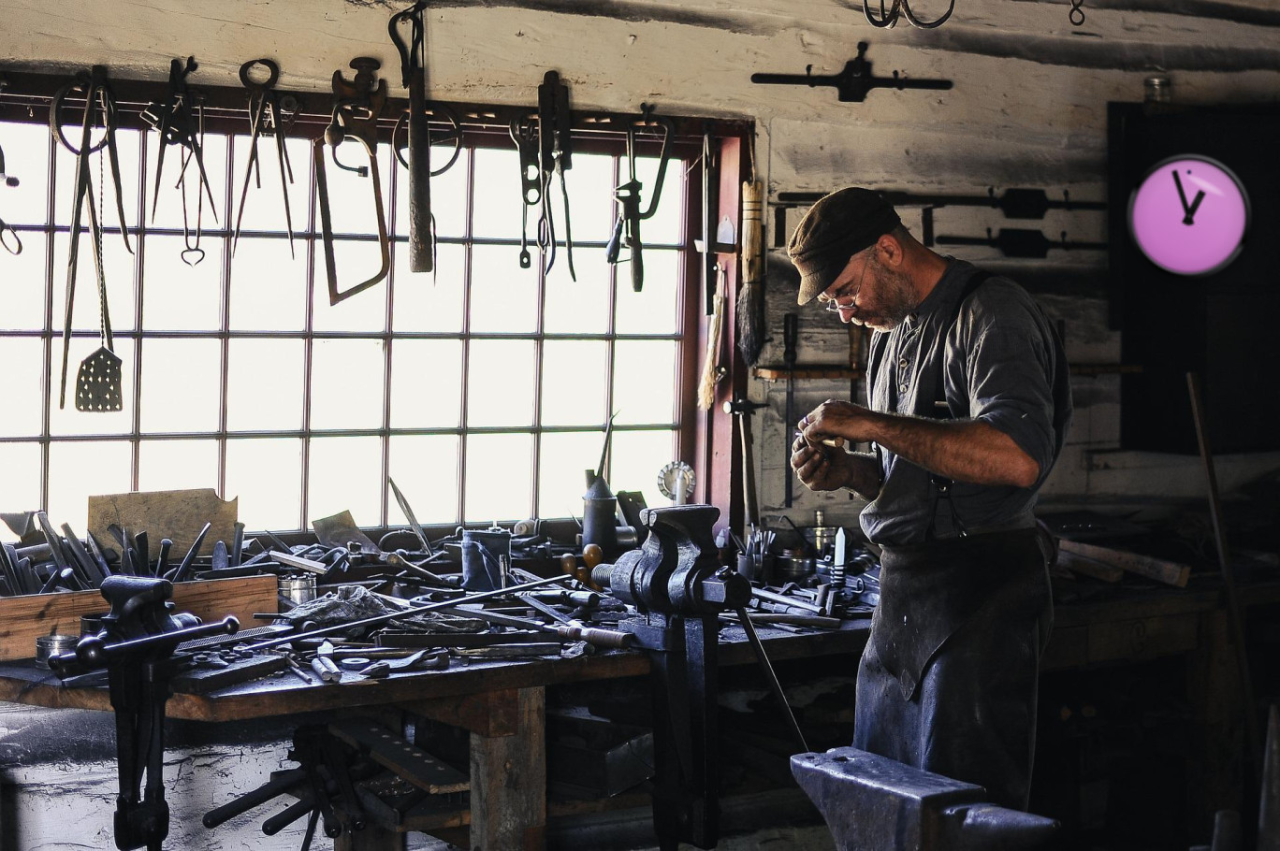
12h57
